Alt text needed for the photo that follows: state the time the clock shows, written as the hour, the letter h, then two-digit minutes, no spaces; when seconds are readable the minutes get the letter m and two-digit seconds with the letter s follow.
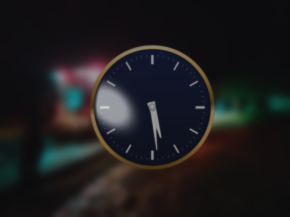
5h29
